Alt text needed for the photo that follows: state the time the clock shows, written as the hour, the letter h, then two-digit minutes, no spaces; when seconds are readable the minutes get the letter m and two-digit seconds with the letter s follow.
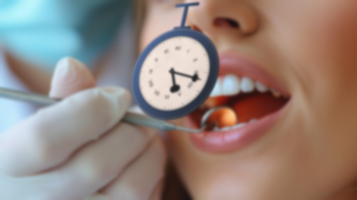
5h17
